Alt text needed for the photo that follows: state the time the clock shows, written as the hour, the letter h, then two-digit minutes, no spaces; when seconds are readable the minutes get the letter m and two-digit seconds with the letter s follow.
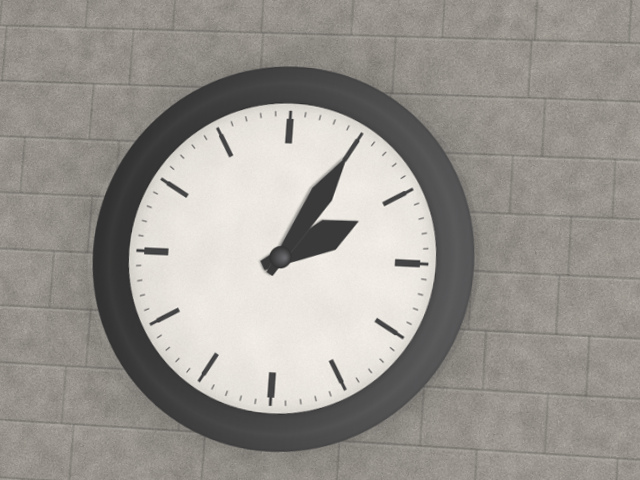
2h05
